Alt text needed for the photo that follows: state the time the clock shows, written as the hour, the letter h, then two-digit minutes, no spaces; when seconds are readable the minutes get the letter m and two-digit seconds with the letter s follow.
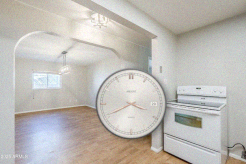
3h41
